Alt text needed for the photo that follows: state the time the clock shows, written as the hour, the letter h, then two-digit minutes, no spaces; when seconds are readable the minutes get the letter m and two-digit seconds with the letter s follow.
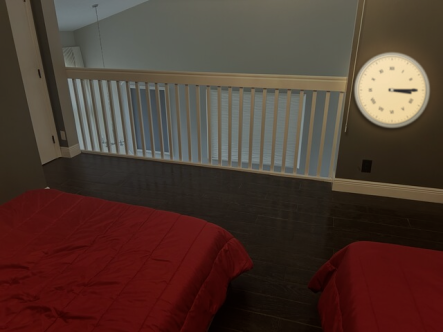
3h15
